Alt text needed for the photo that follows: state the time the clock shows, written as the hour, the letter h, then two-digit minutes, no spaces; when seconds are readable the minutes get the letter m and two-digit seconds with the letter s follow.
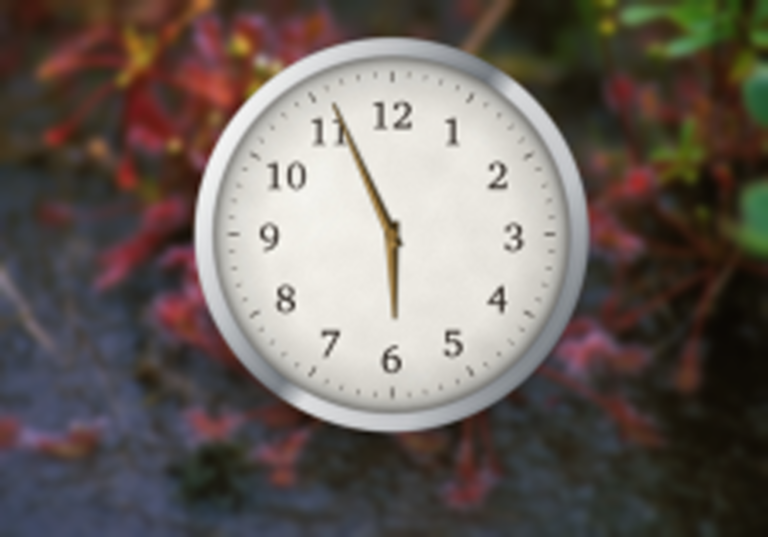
5h56
